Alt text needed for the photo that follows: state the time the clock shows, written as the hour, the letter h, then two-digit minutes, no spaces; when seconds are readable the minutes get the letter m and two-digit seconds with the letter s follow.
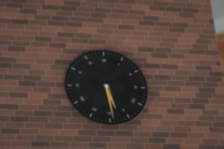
5h29
